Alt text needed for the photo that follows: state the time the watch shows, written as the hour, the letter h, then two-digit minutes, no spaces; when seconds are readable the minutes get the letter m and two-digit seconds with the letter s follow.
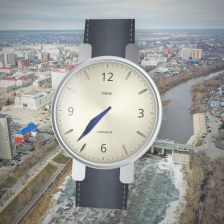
7h37
